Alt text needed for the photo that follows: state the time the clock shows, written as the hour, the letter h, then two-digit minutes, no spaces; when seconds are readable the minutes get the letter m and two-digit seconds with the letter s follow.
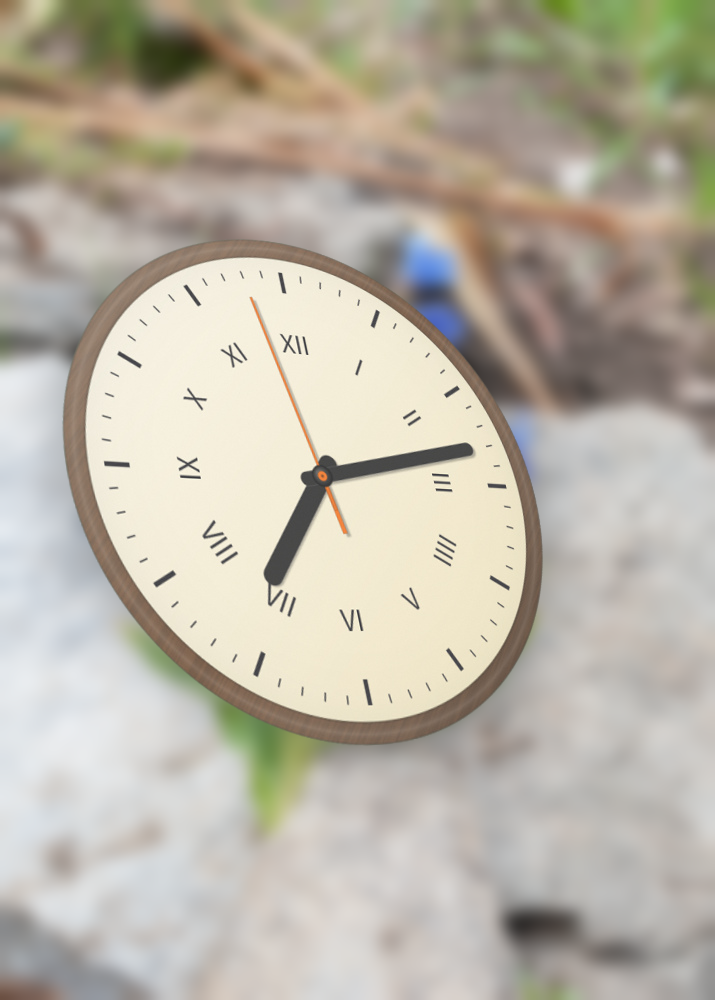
7h12m58s
